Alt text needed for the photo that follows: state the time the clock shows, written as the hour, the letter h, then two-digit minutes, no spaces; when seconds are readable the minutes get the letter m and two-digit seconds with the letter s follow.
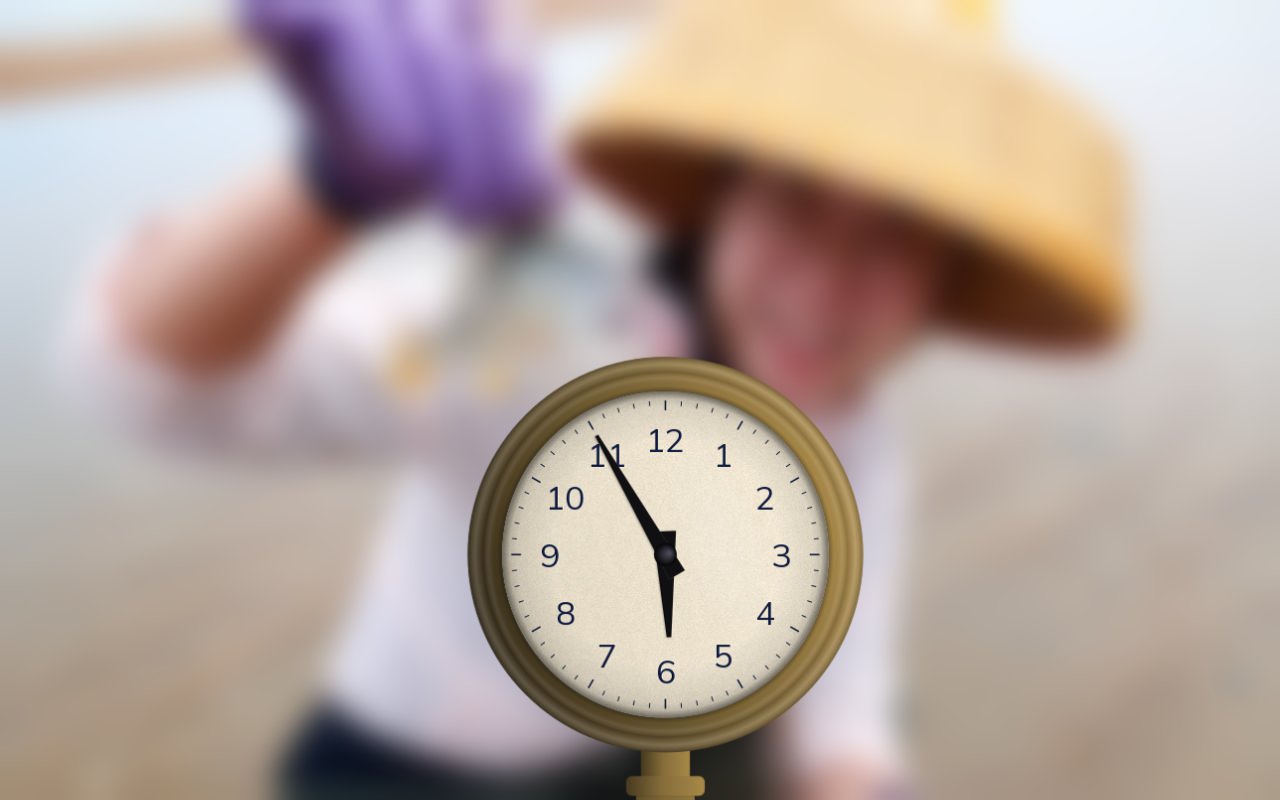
5h55
